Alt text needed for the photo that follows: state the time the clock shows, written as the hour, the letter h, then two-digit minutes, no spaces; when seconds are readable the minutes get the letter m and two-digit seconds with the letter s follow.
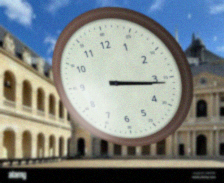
3h16
